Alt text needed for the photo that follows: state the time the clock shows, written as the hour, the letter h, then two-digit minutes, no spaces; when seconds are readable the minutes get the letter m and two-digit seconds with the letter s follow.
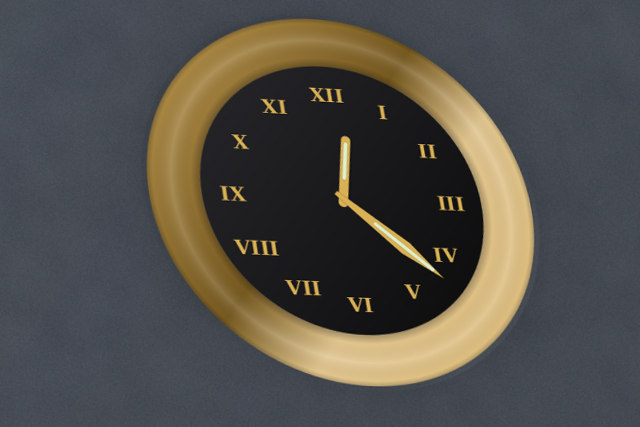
12h22
